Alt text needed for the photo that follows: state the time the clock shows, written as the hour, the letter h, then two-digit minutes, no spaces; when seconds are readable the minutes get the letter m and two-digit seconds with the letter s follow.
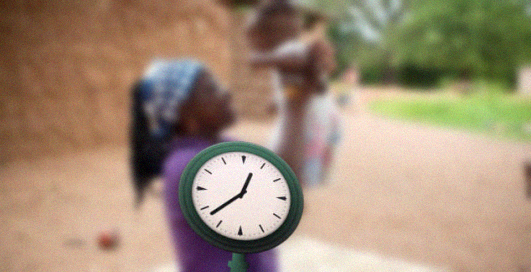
12h38
